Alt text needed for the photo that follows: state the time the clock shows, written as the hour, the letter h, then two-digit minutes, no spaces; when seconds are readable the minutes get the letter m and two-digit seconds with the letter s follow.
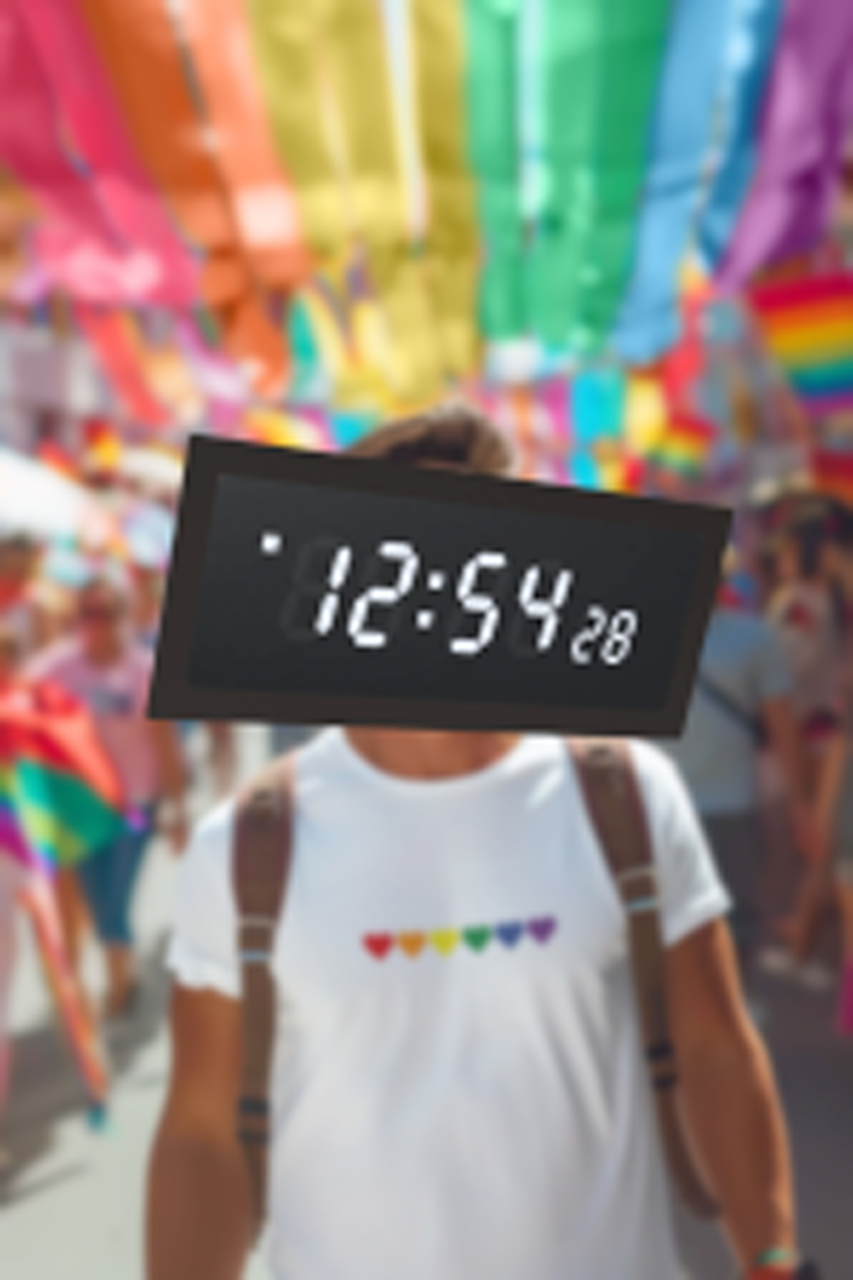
12h54m28s
